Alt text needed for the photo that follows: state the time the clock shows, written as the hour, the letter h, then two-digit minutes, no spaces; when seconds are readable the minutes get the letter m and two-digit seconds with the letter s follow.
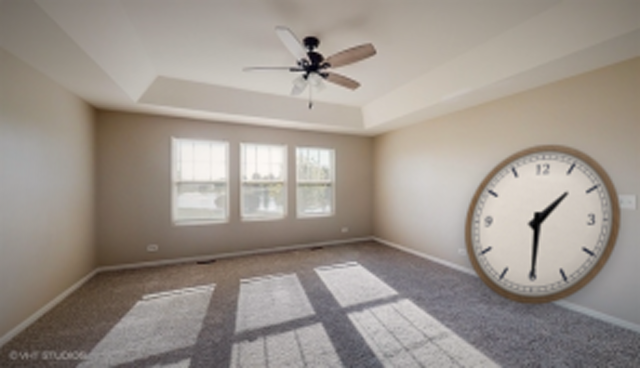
1h30
